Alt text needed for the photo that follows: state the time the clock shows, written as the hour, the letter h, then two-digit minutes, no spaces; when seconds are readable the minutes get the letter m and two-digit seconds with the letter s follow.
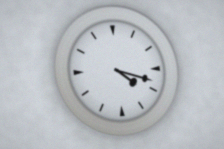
4h18
